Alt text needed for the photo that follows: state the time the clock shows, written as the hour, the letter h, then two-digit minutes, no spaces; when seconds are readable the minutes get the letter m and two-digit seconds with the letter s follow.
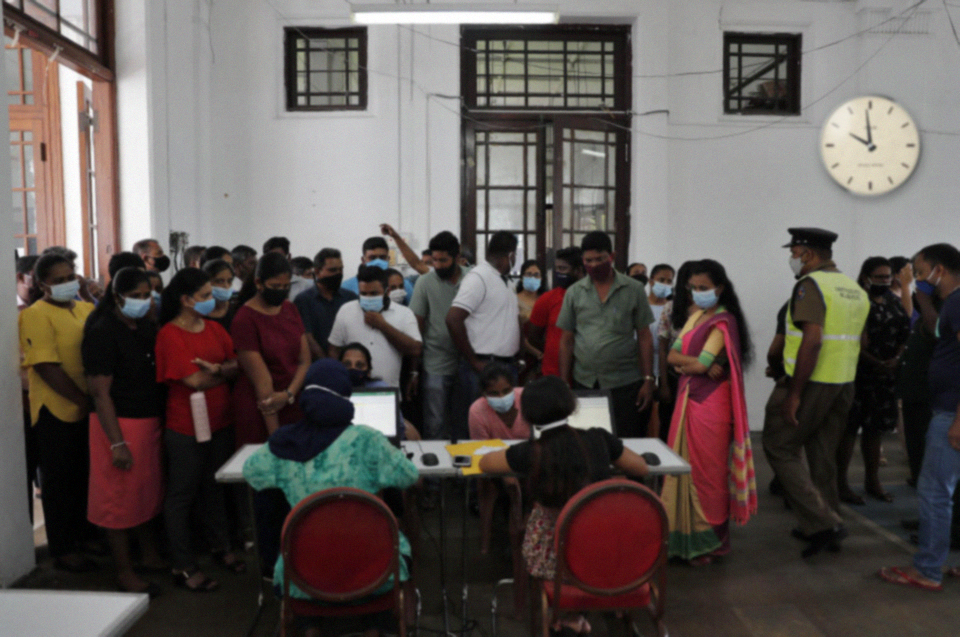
9h59
